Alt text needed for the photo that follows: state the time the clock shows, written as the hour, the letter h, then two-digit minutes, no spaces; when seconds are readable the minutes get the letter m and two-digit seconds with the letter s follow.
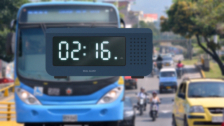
2h16
